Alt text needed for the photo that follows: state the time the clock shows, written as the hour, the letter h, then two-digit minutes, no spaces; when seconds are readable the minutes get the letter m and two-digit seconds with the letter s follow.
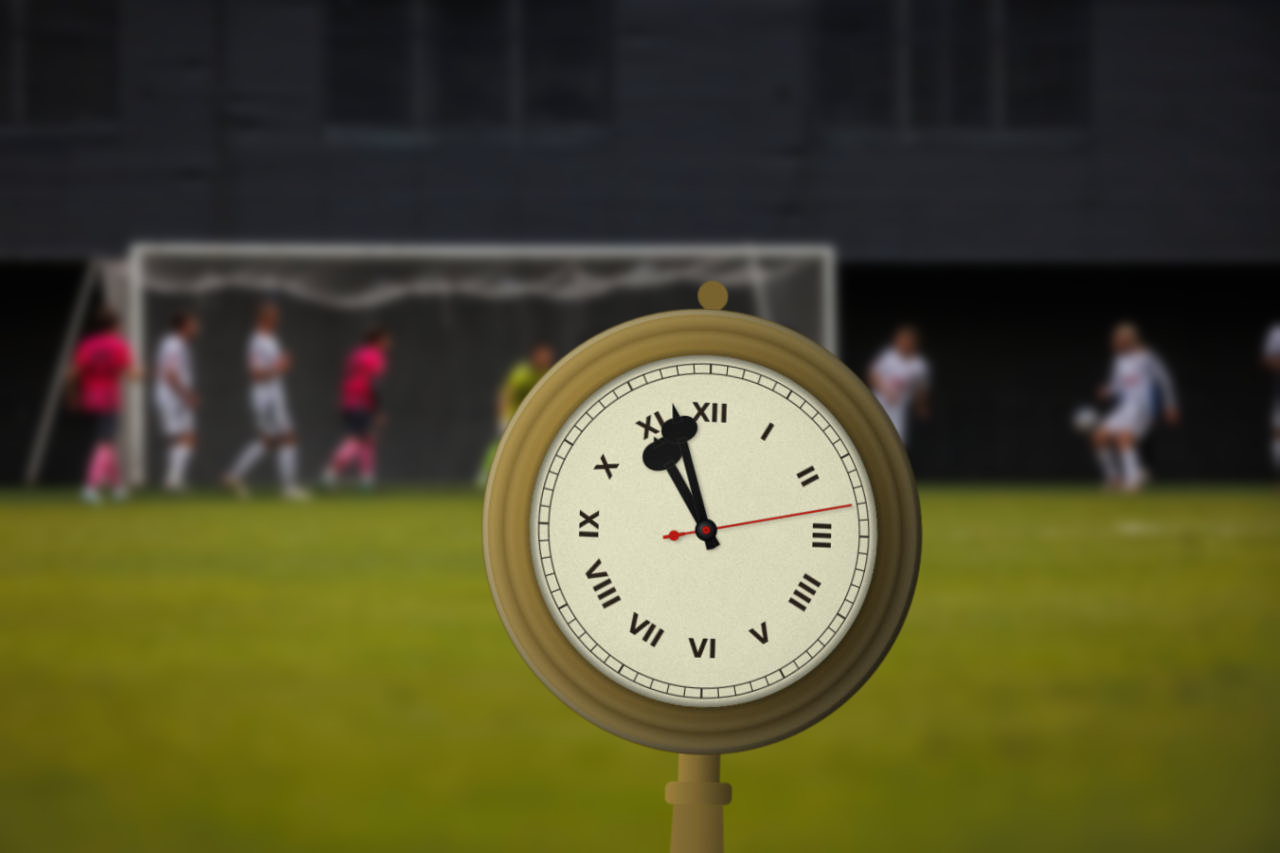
10h57m13s
